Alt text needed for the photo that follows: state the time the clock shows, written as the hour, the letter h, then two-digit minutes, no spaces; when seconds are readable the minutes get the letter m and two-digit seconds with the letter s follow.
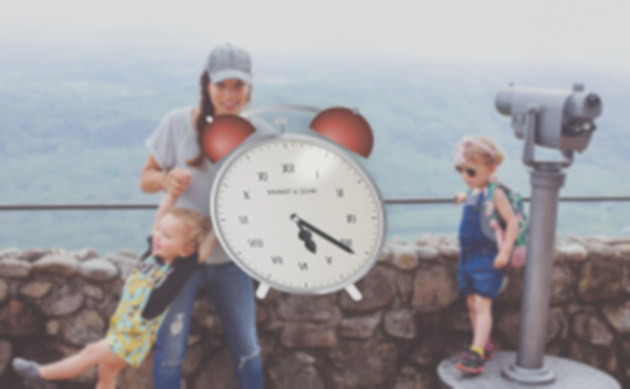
5h21
